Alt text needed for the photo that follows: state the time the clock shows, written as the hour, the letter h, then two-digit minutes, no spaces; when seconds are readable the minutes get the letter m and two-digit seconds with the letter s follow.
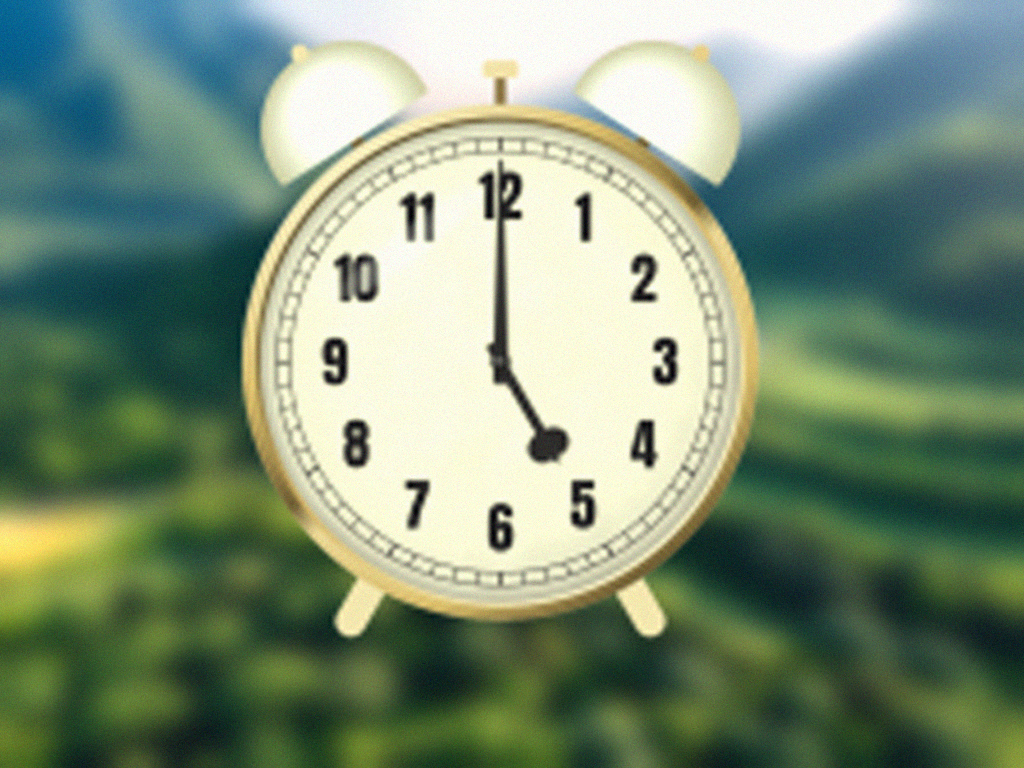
5h00
